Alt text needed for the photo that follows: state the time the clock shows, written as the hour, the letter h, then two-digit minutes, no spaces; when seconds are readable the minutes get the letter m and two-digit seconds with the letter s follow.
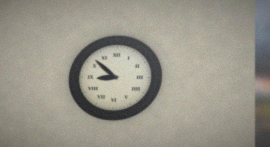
8h52
